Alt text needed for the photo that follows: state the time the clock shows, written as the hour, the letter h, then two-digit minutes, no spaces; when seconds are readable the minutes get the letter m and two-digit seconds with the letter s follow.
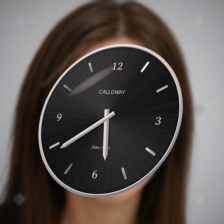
5h39
